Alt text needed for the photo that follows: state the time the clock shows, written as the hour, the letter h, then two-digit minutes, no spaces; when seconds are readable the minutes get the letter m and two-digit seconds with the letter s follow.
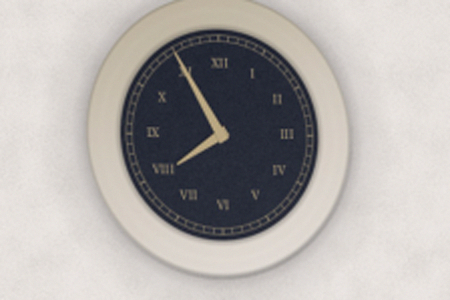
7h55
